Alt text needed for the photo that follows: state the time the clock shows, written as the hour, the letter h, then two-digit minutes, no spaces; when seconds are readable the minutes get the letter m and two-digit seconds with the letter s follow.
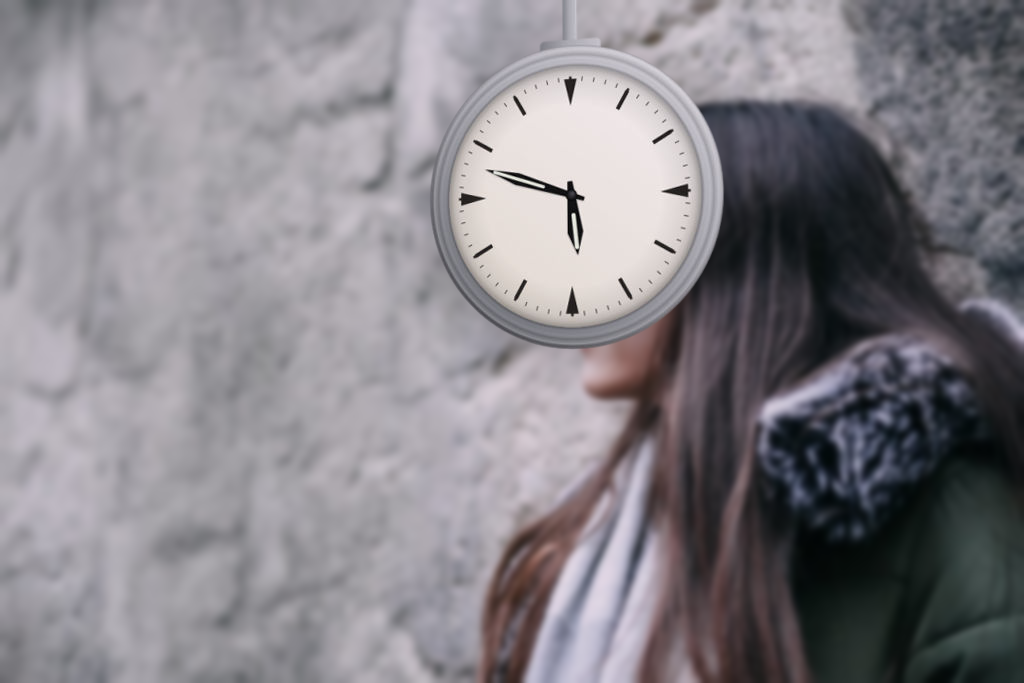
5h48
